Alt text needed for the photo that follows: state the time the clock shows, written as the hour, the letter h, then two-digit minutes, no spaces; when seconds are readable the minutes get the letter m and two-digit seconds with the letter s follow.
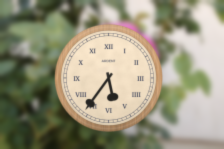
5h36
